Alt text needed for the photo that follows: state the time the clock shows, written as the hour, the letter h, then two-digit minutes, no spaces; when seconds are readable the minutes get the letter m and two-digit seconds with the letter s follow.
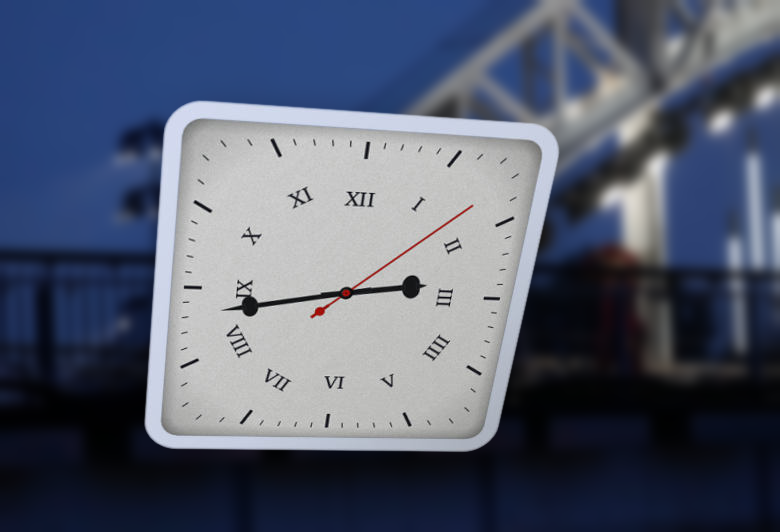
2h43m08s
